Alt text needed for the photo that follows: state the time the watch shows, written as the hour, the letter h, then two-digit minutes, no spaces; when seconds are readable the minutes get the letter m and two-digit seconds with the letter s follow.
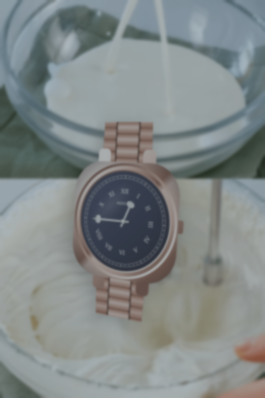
12h45
